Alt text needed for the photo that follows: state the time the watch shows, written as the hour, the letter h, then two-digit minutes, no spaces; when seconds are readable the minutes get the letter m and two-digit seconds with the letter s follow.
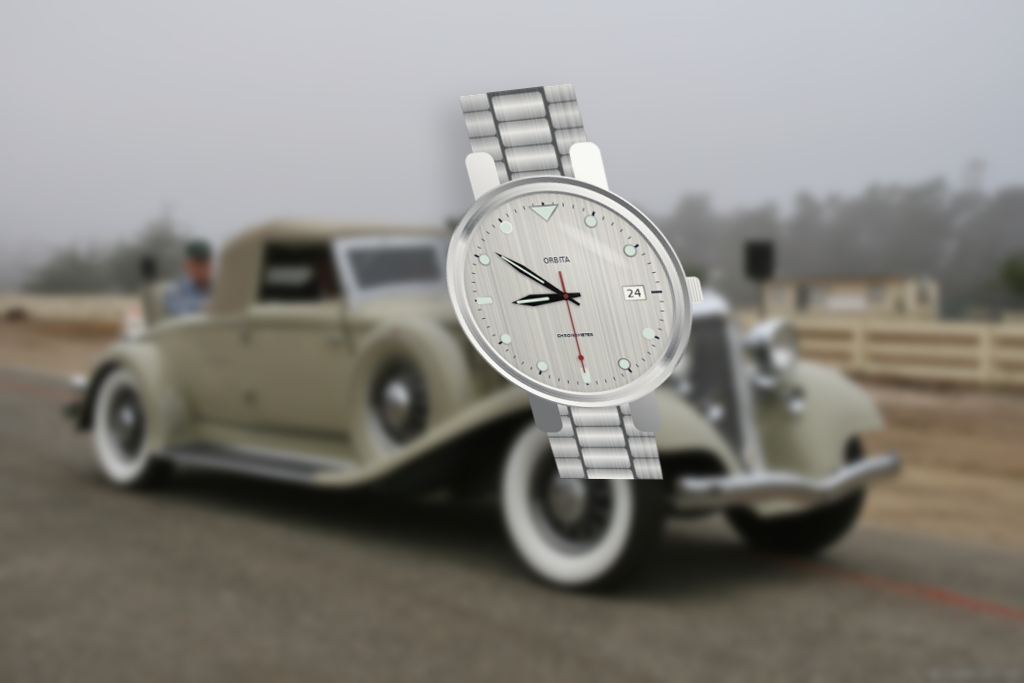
8h51m30s
